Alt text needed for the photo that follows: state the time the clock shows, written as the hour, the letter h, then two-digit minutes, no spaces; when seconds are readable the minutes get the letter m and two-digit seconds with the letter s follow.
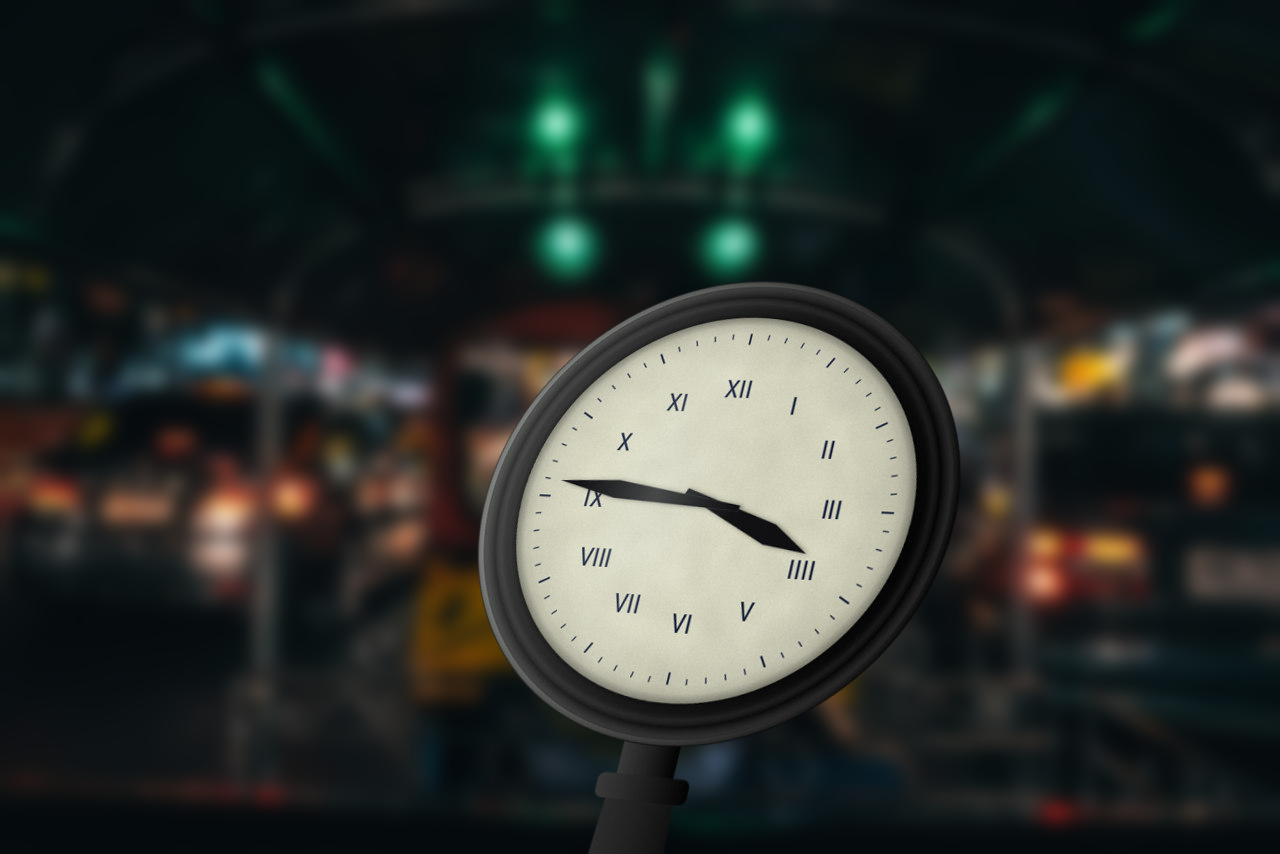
3h46
